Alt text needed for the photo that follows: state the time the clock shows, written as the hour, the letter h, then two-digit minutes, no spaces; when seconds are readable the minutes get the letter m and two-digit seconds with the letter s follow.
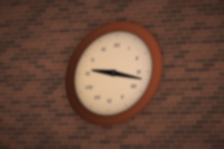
9h17
